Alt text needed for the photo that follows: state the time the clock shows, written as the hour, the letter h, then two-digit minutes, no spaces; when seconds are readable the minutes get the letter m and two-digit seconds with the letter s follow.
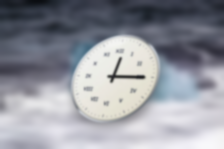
12h15
